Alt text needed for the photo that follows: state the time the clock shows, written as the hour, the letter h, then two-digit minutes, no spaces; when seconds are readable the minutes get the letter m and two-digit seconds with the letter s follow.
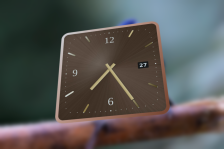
7h25
